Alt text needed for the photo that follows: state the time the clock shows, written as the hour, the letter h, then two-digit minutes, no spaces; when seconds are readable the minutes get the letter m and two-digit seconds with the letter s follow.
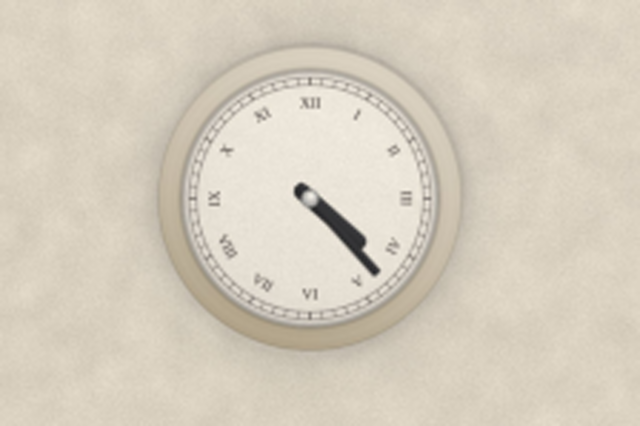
4h23
